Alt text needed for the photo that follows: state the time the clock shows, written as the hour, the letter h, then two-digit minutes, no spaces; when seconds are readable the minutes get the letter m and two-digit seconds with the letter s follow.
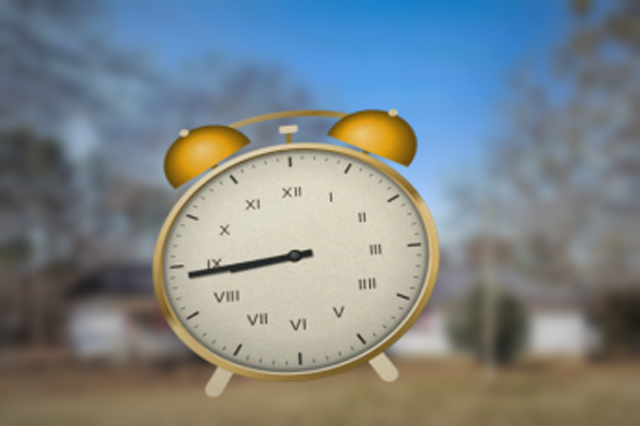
8h44
